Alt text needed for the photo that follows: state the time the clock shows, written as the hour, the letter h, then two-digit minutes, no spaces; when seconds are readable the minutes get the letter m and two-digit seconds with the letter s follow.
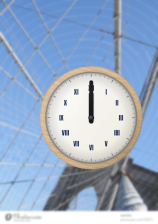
12h00
